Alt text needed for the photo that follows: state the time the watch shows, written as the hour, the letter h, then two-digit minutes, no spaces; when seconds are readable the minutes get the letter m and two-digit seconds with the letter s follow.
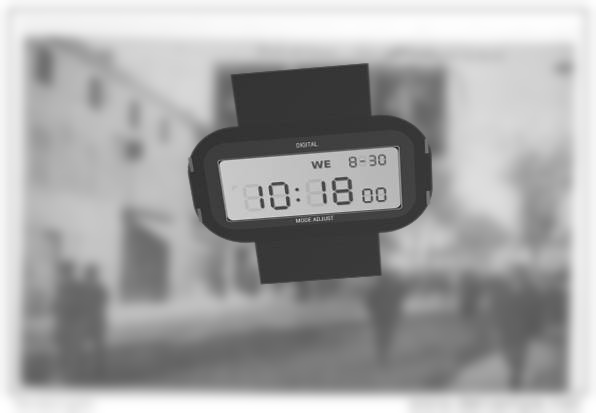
10h18m00s
